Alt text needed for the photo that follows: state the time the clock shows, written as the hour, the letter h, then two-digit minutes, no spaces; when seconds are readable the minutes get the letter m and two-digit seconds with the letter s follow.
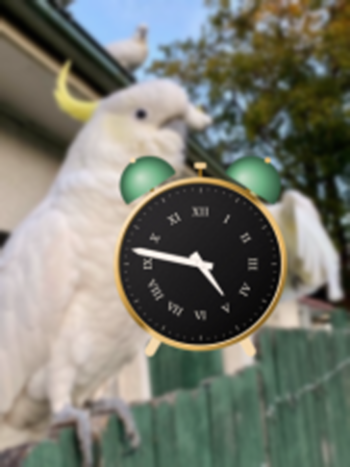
4h47
